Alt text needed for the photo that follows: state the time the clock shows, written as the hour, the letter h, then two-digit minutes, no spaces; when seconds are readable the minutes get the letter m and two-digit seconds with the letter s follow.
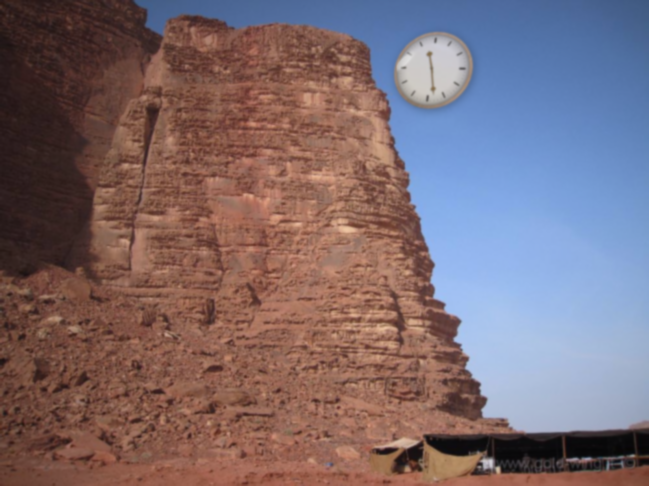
11h28
